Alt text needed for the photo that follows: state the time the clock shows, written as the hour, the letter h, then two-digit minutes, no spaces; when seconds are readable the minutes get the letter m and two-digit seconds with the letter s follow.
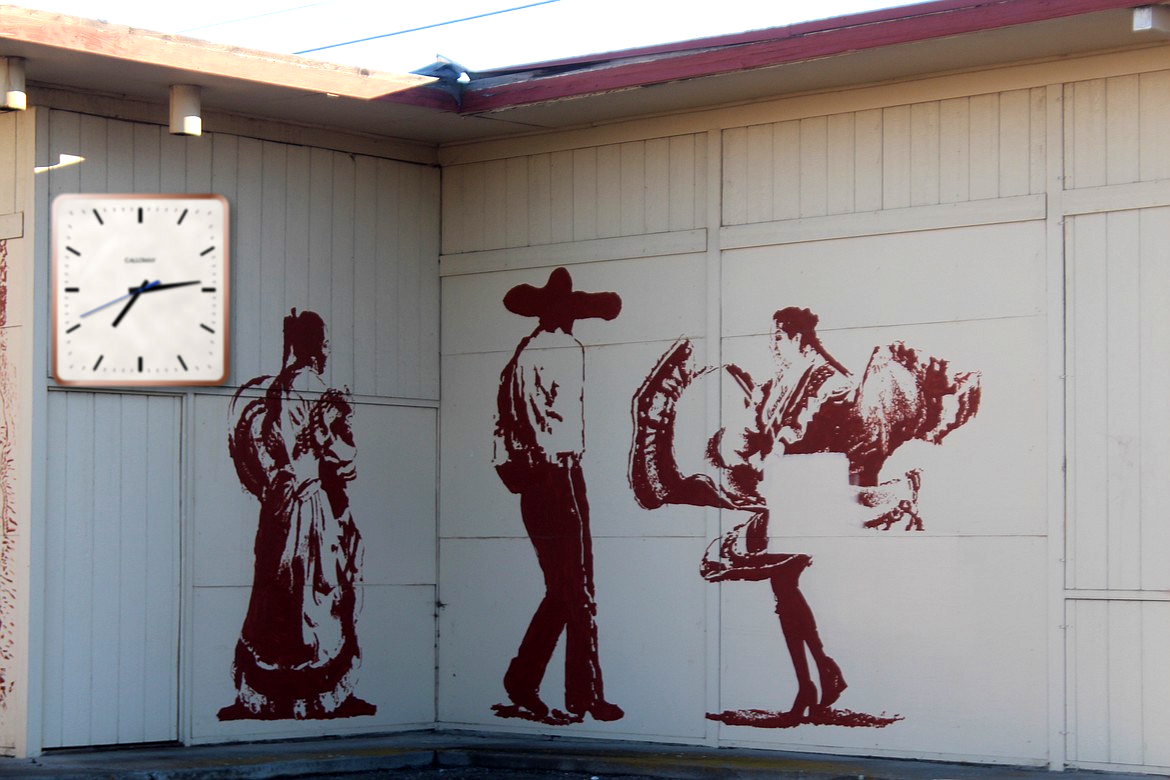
7h13m41s
